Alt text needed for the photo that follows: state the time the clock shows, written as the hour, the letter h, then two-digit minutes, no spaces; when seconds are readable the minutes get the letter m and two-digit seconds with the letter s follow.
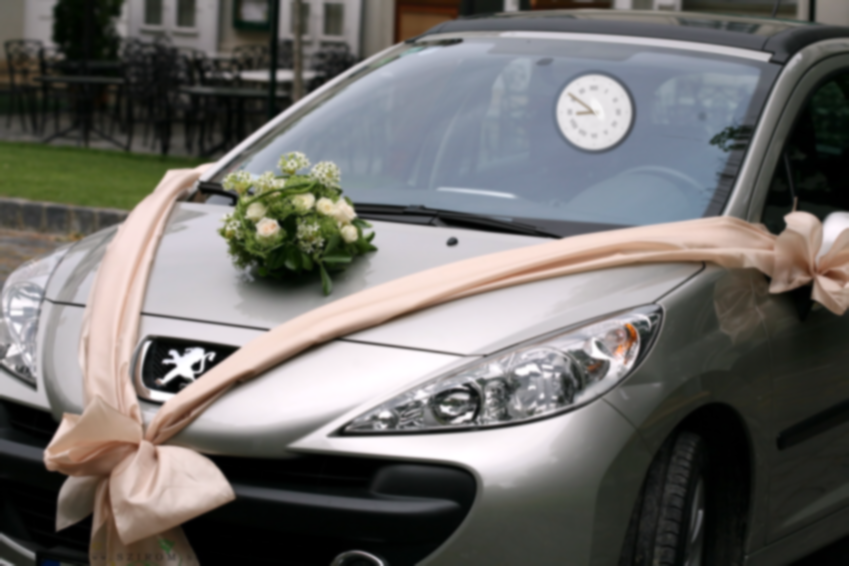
8h51
